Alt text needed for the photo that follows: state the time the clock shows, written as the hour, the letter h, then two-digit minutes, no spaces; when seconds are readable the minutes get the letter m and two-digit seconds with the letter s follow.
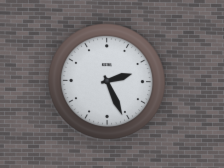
2h26
